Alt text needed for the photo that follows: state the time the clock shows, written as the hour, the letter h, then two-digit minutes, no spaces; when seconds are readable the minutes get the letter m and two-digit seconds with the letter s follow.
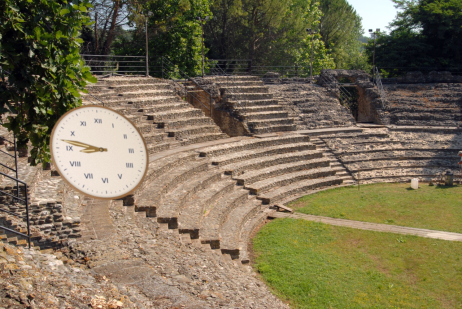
8h47
